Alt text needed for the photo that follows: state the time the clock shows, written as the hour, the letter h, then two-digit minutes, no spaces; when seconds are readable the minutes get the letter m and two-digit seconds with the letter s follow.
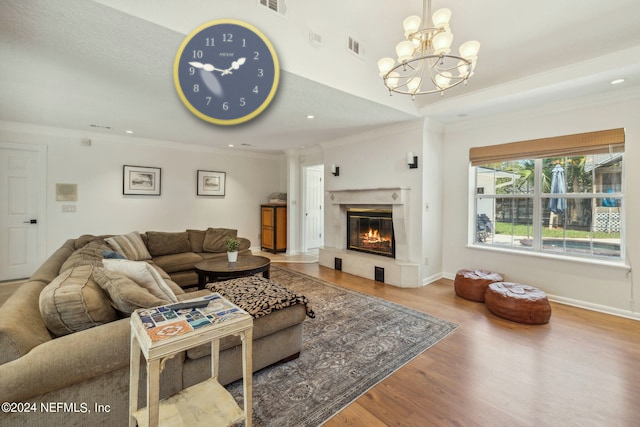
1h47
